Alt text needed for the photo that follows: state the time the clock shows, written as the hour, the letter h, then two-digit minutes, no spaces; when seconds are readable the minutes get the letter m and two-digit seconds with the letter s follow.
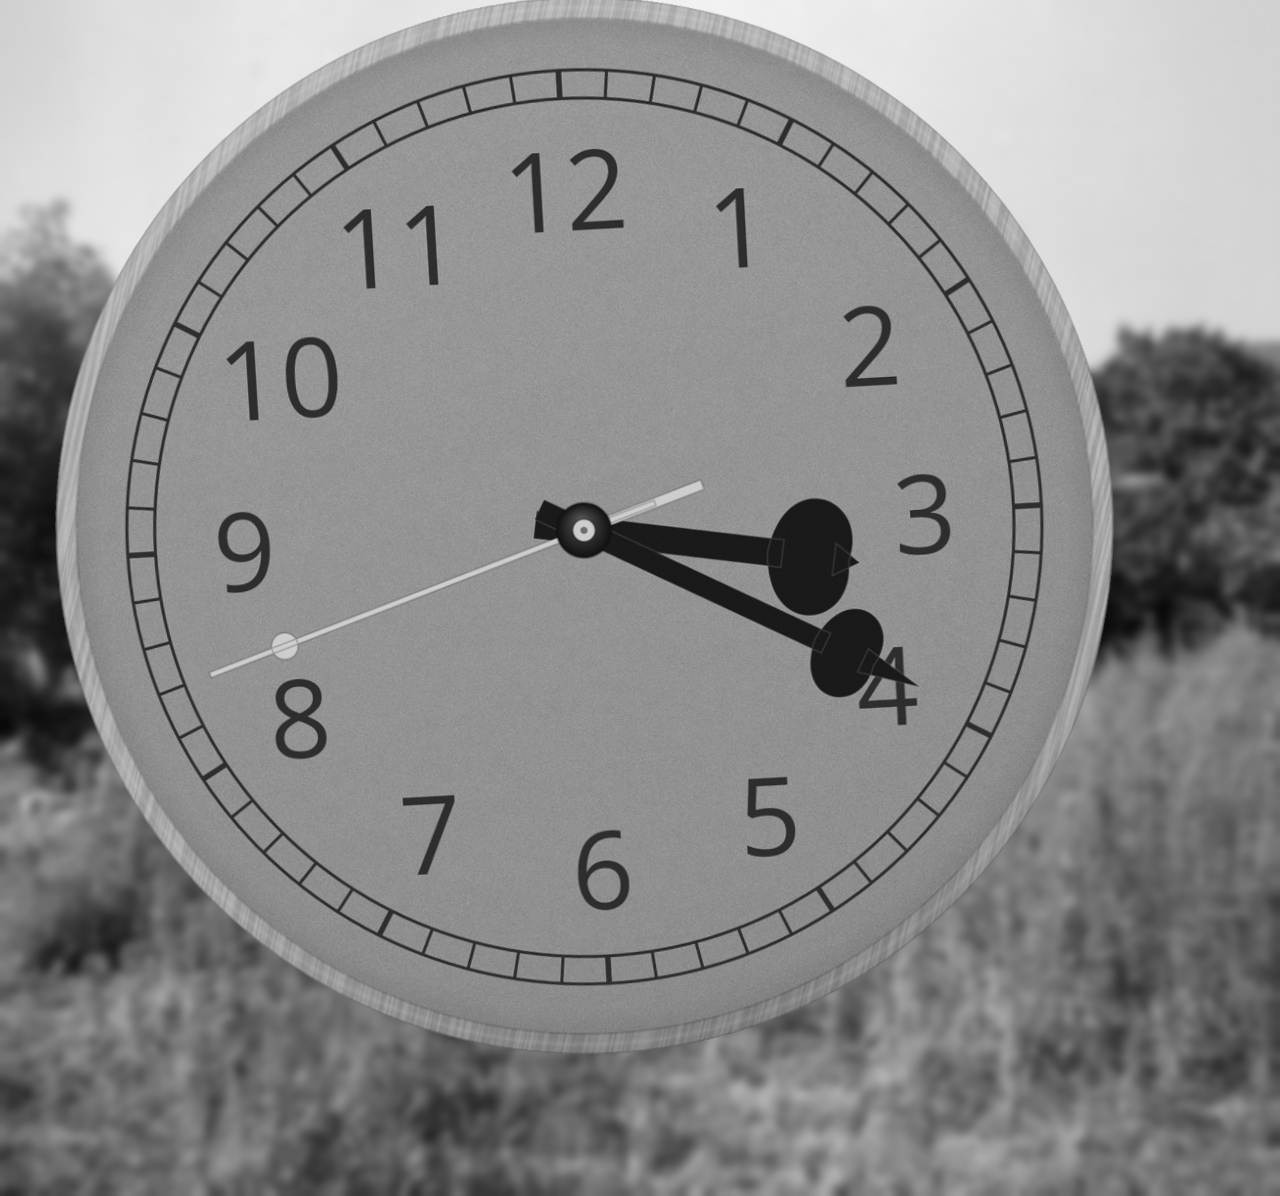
3h19m42s
